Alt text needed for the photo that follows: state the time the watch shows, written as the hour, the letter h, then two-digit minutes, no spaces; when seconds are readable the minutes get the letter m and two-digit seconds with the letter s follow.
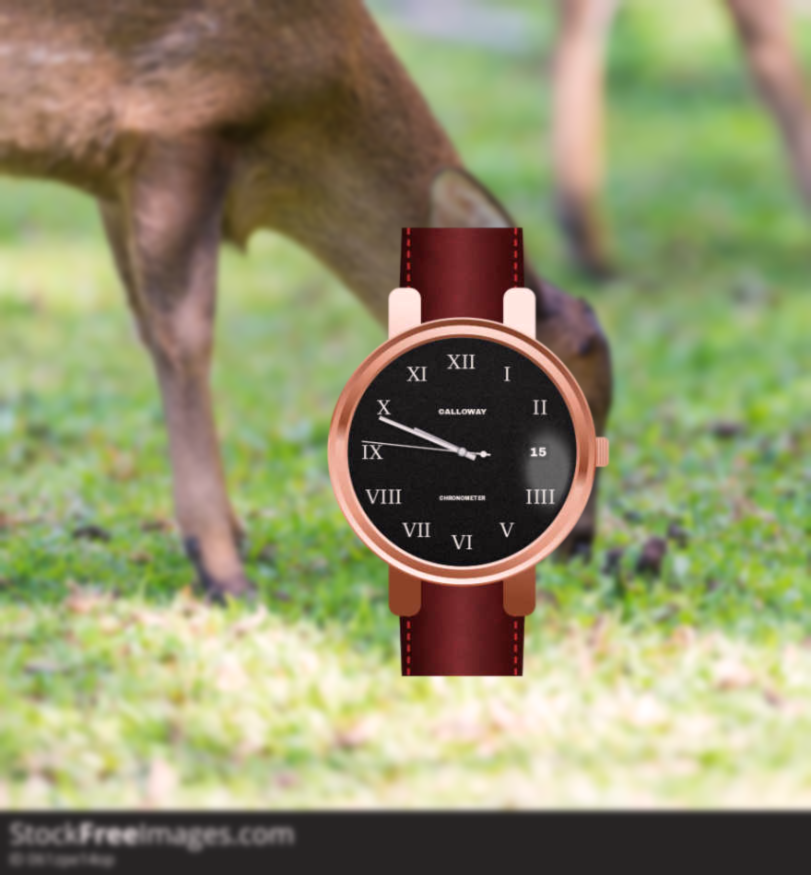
9h48m46s
